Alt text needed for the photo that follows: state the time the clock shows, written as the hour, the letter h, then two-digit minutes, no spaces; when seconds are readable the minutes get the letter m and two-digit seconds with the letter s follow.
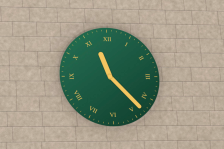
11h23
